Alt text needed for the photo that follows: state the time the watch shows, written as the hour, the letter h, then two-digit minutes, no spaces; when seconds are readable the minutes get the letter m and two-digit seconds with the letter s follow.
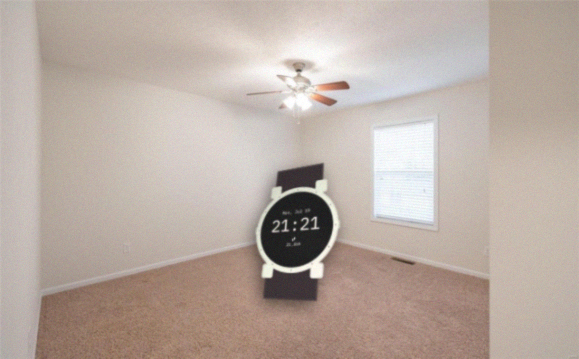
21h21
